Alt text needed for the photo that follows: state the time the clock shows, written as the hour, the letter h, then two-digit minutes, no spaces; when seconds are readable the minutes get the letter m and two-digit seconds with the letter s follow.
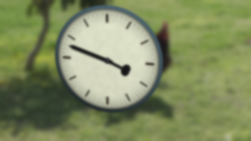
3h48
